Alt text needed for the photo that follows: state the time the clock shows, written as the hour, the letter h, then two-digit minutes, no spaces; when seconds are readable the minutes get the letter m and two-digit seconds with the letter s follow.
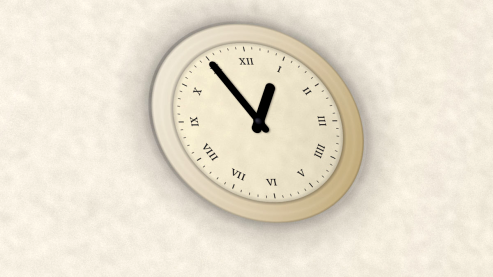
12h55
